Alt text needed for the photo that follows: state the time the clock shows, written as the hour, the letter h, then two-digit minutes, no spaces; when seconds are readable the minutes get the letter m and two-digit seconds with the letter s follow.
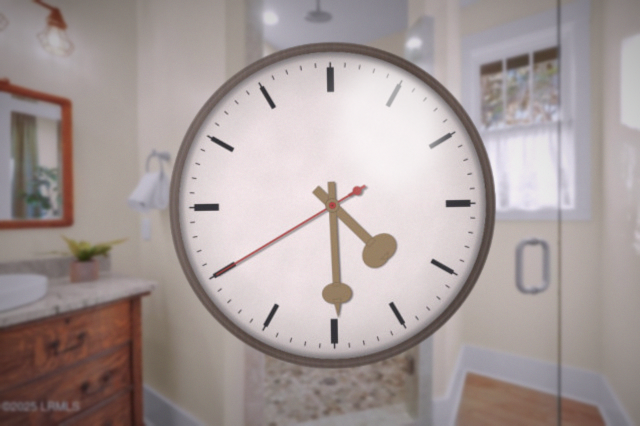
4h29m40s
